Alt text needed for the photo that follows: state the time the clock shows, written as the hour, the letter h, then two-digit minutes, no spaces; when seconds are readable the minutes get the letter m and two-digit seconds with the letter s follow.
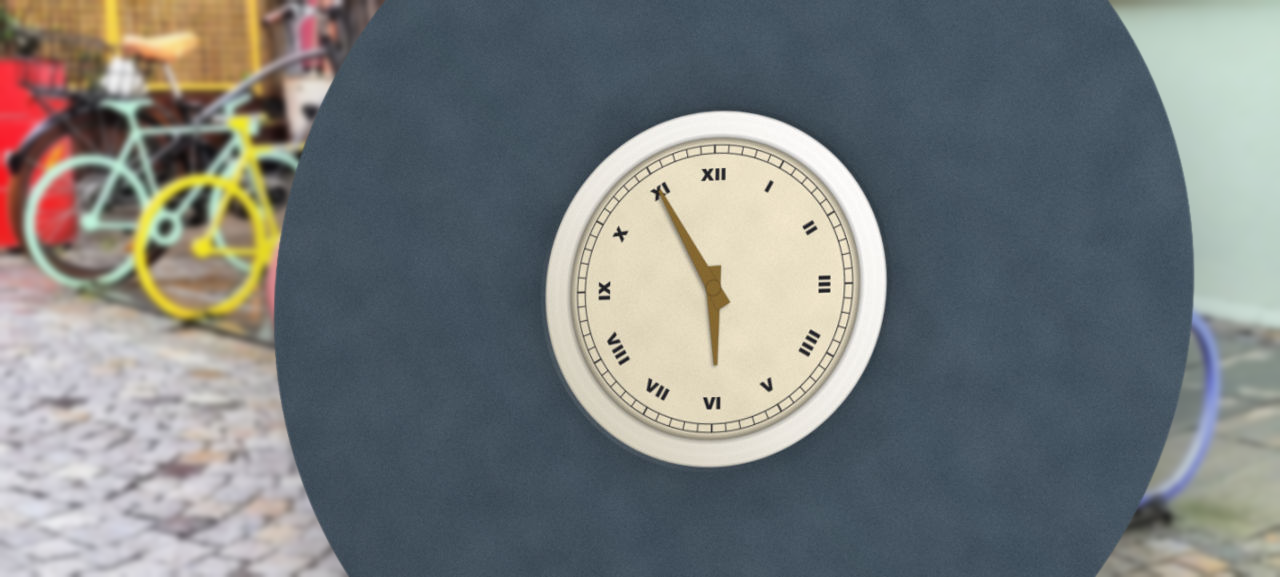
5h55
